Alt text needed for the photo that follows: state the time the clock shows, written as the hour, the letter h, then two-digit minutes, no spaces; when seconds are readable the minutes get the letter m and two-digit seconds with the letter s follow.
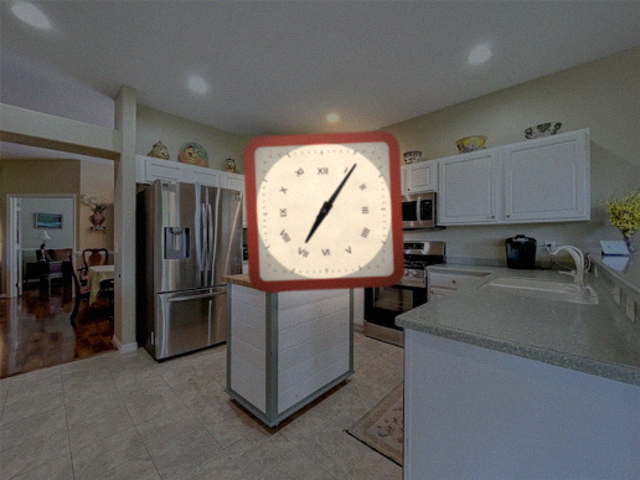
7h06
